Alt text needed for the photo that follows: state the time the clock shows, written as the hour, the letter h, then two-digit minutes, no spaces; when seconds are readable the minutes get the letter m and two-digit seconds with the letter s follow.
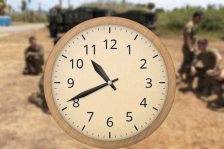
10h41
